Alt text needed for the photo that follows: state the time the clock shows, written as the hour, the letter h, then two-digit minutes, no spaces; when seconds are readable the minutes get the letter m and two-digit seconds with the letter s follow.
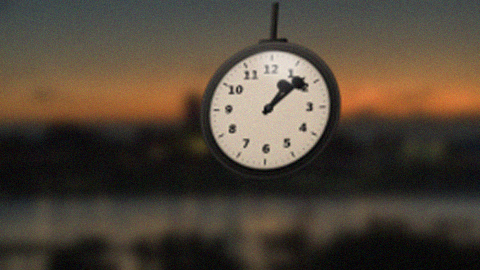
1h08
